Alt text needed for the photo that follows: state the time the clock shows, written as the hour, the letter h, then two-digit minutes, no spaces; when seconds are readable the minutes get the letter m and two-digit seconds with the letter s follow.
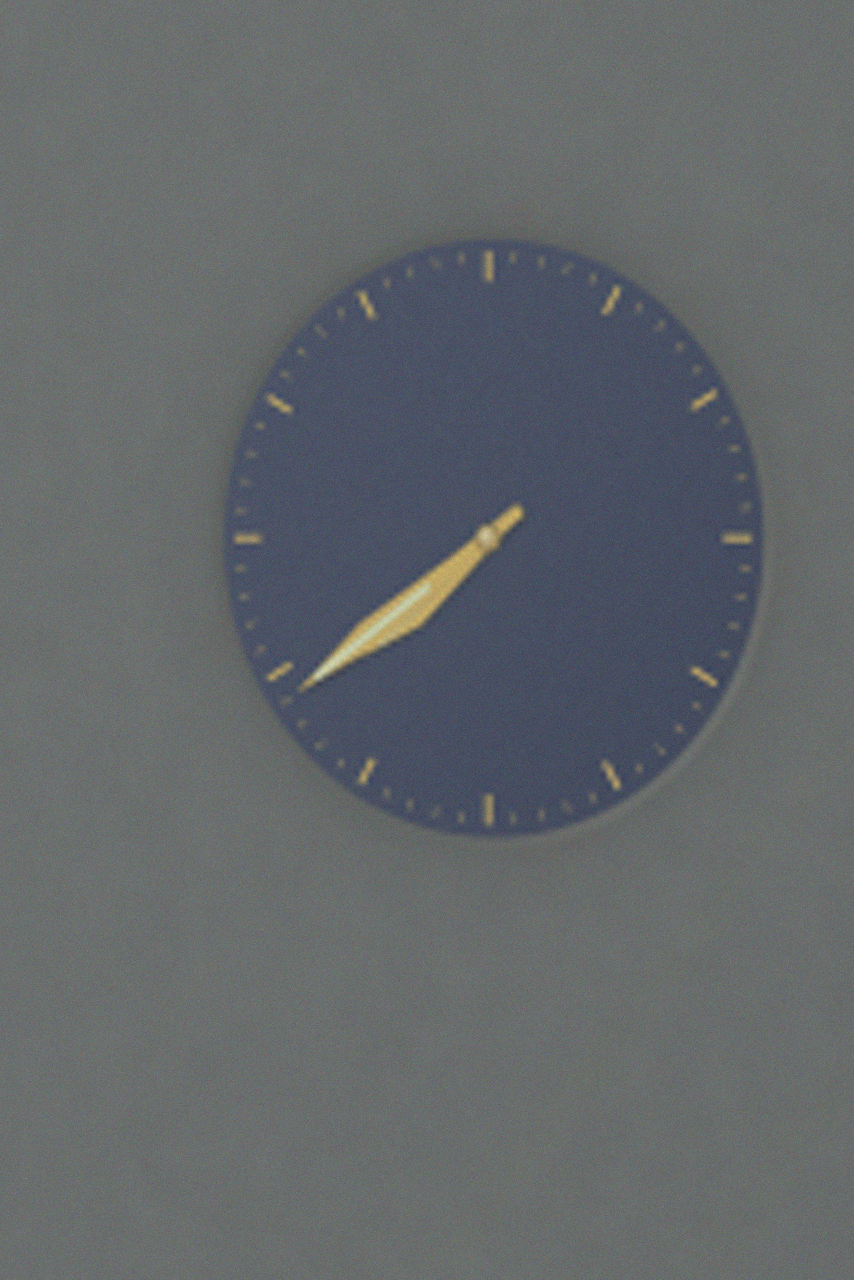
7h39
